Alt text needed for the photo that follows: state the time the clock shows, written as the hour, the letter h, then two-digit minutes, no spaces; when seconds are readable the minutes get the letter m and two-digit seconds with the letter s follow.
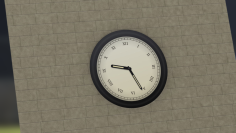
9h26
